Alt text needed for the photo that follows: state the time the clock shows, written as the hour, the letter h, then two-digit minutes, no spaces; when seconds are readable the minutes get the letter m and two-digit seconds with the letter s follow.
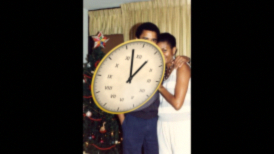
12h57
